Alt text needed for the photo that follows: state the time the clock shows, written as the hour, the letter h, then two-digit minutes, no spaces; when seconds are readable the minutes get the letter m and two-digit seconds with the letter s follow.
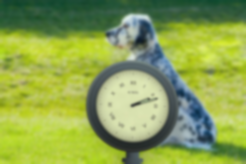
2h12
